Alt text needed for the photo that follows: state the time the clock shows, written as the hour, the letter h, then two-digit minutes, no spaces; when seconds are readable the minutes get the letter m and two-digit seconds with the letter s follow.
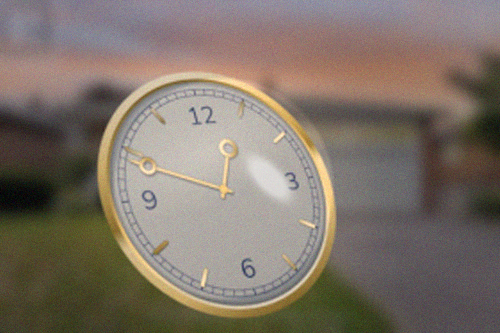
12h49
